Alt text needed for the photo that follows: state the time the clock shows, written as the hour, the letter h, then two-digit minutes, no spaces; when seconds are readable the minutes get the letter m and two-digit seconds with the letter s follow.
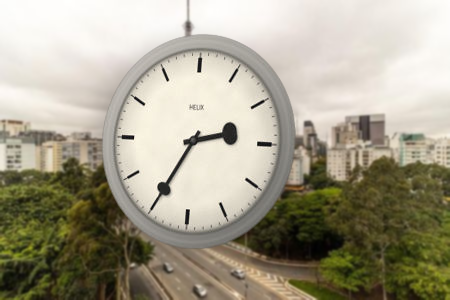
2h35
